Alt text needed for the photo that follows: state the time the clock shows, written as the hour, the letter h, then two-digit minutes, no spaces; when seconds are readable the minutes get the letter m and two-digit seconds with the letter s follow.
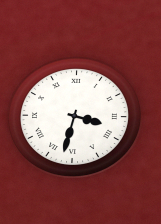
3h32
